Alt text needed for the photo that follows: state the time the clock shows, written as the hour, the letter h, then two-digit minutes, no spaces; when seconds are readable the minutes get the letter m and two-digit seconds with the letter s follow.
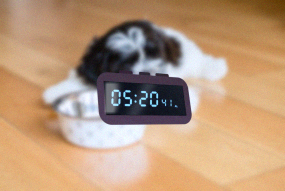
5h20m41s
